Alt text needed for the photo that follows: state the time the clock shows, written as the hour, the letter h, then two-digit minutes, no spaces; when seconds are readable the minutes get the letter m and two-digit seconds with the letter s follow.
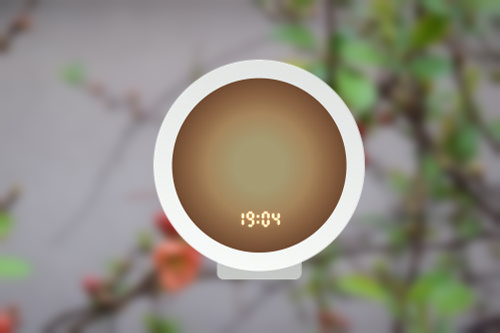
19h04
